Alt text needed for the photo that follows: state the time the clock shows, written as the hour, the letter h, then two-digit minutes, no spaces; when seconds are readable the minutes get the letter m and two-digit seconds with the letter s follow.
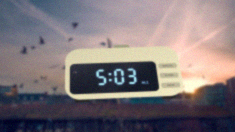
5h03
